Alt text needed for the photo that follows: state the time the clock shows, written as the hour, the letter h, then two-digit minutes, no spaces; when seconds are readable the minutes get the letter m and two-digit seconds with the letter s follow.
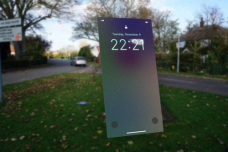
22h21
